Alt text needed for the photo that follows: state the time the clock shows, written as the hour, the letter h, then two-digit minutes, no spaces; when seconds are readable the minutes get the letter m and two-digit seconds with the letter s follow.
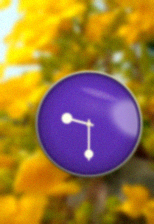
9h30
